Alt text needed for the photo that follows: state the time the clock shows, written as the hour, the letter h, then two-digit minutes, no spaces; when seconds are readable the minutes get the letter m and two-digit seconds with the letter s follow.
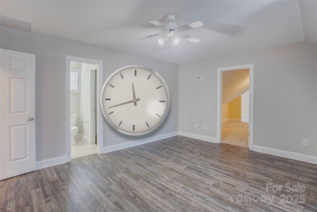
11h42
